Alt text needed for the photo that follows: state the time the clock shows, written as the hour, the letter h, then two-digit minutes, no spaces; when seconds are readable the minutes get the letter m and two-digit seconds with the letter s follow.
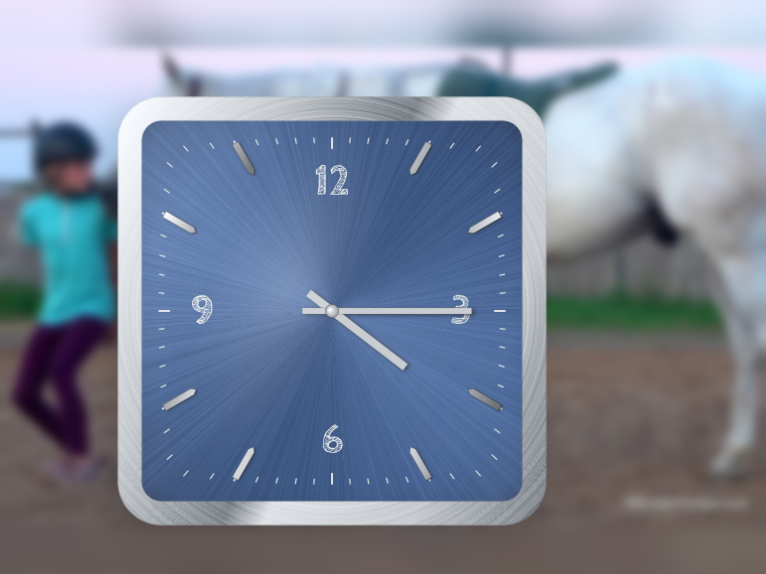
4h15
